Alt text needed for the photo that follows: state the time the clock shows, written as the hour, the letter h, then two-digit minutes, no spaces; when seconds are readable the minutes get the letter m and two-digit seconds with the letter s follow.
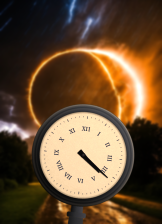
4h21
